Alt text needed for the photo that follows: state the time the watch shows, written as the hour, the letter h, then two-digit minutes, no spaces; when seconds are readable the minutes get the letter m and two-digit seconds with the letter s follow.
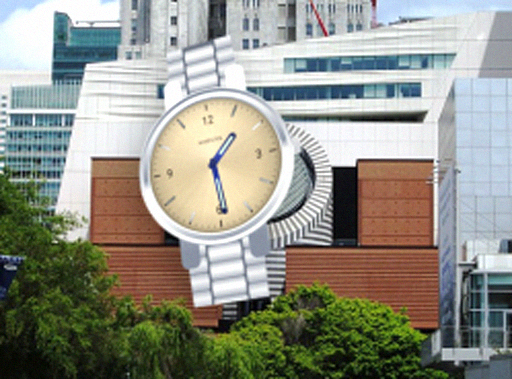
1h29
